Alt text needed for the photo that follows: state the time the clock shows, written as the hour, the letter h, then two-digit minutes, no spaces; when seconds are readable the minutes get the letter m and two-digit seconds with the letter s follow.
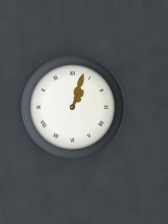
1h03
